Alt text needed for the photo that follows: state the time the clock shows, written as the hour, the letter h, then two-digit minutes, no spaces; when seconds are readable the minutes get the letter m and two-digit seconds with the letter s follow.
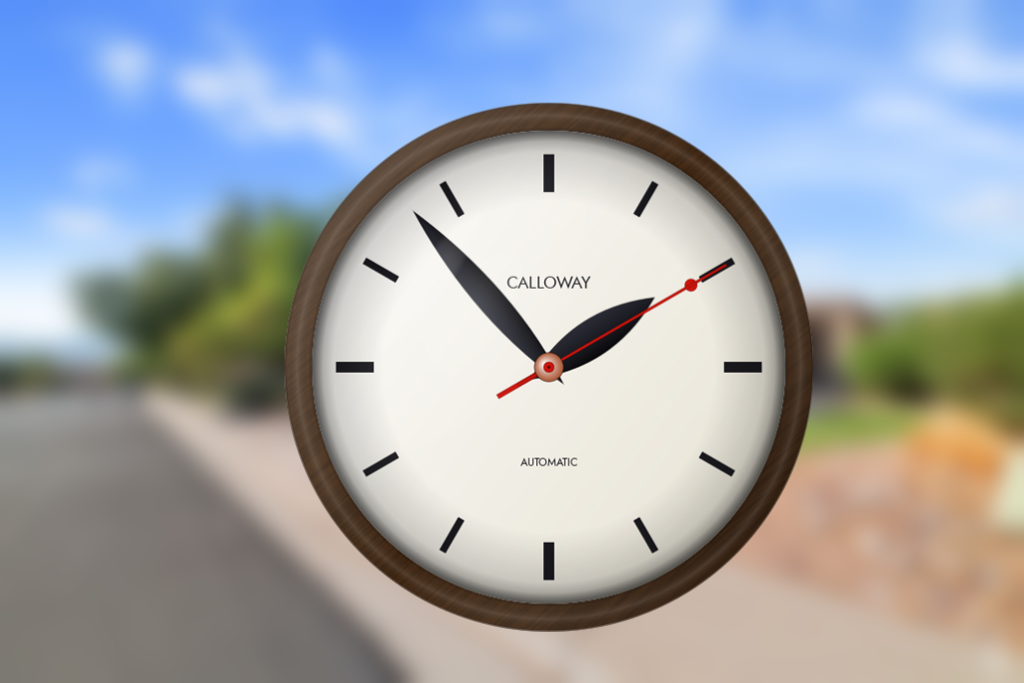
1h53m10s
